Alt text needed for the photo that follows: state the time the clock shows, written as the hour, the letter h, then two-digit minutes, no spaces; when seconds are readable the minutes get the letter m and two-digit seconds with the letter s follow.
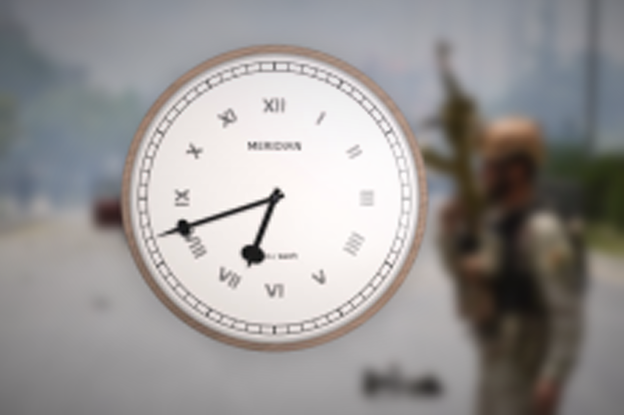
6h42
